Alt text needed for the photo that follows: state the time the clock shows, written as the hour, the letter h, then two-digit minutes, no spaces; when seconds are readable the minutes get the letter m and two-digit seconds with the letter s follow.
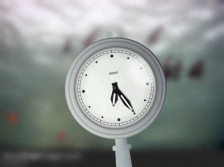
6h25
